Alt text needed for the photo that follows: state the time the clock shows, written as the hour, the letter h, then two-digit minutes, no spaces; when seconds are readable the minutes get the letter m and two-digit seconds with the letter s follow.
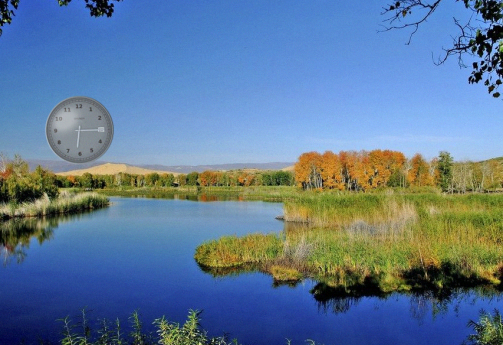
6h15
